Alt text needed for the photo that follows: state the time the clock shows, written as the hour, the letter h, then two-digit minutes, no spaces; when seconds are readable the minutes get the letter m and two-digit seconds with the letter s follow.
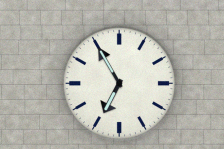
6h55
